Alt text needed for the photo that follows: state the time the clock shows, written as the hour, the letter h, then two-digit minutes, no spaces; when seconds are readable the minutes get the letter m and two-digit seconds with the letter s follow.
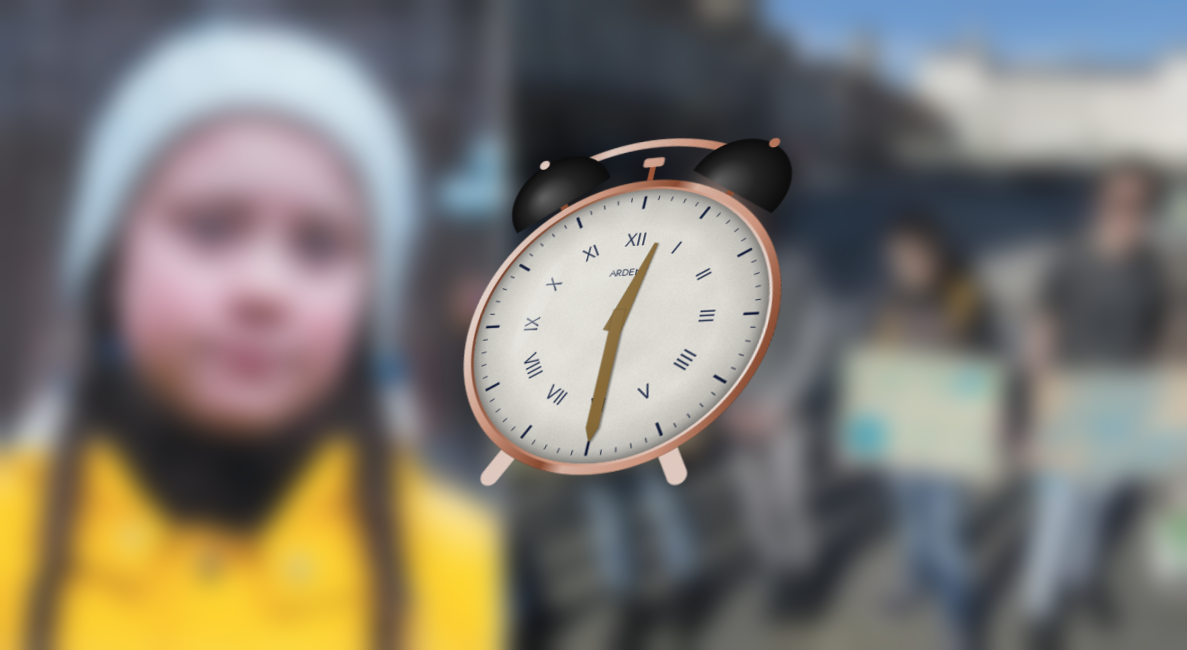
12h30
